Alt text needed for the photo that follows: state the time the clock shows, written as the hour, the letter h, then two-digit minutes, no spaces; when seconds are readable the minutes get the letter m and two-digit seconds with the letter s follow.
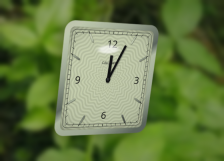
12h04
